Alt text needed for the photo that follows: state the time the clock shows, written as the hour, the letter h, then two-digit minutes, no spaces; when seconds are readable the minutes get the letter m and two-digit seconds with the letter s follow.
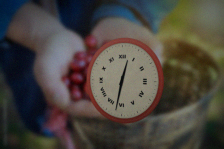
12h32
